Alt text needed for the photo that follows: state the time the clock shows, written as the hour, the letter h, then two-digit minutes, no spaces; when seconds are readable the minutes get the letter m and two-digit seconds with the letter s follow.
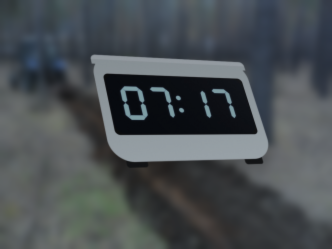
7h17
